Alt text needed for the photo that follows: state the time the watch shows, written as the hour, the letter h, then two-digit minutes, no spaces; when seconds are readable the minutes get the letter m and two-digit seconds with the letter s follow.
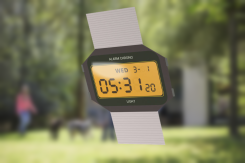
5h31m20s
